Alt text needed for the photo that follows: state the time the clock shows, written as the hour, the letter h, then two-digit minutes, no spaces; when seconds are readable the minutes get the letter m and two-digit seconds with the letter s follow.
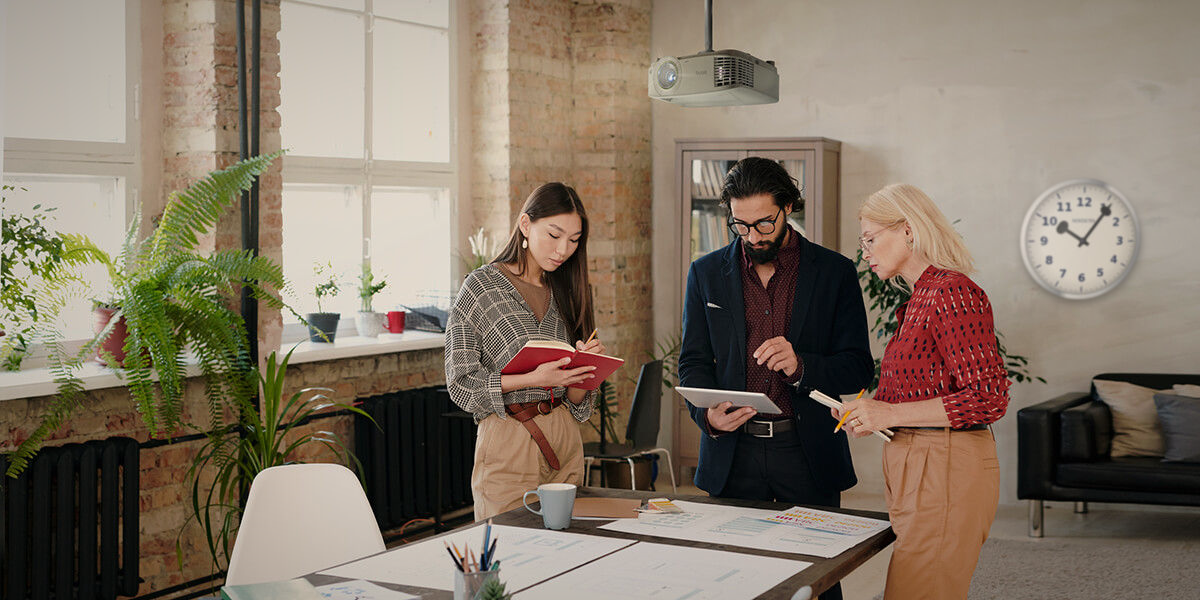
10h06
